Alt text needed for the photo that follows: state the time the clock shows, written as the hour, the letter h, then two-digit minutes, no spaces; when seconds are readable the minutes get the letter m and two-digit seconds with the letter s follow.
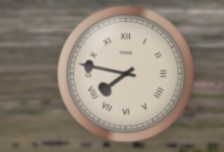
7h47
